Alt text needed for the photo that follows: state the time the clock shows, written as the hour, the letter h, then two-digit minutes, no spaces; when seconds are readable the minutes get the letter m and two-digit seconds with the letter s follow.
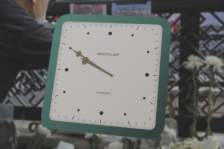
9h50
